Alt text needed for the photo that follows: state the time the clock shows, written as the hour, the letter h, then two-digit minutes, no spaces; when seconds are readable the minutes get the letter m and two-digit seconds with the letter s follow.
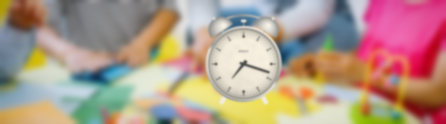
7h18
